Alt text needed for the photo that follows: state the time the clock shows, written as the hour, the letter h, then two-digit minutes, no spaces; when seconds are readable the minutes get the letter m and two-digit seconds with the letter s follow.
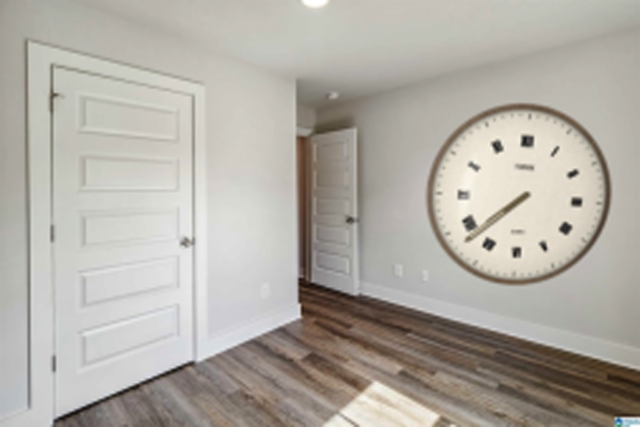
7h38
